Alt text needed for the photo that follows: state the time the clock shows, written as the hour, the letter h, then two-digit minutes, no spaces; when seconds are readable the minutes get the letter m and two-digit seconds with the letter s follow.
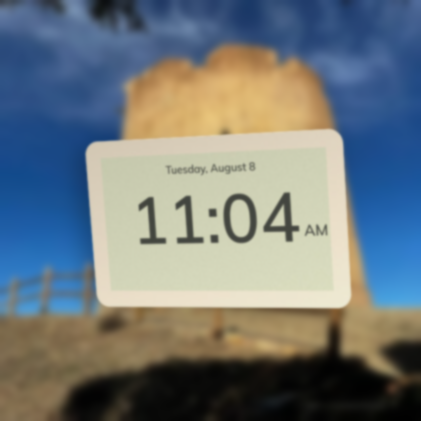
11h04
